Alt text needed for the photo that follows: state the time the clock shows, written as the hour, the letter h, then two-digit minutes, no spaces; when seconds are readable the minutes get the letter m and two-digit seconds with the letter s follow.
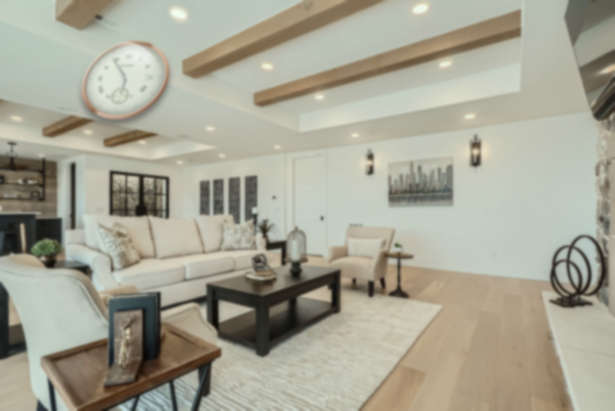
5h54
